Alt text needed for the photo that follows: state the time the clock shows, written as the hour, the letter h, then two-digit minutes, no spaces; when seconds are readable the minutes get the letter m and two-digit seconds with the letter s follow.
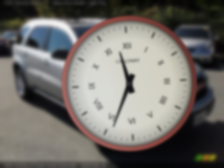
11h34
